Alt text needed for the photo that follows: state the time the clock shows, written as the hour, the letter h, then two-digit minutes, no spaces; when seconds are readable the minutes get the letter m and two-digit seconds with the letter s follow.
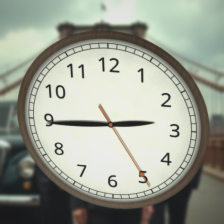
2h44m25s
